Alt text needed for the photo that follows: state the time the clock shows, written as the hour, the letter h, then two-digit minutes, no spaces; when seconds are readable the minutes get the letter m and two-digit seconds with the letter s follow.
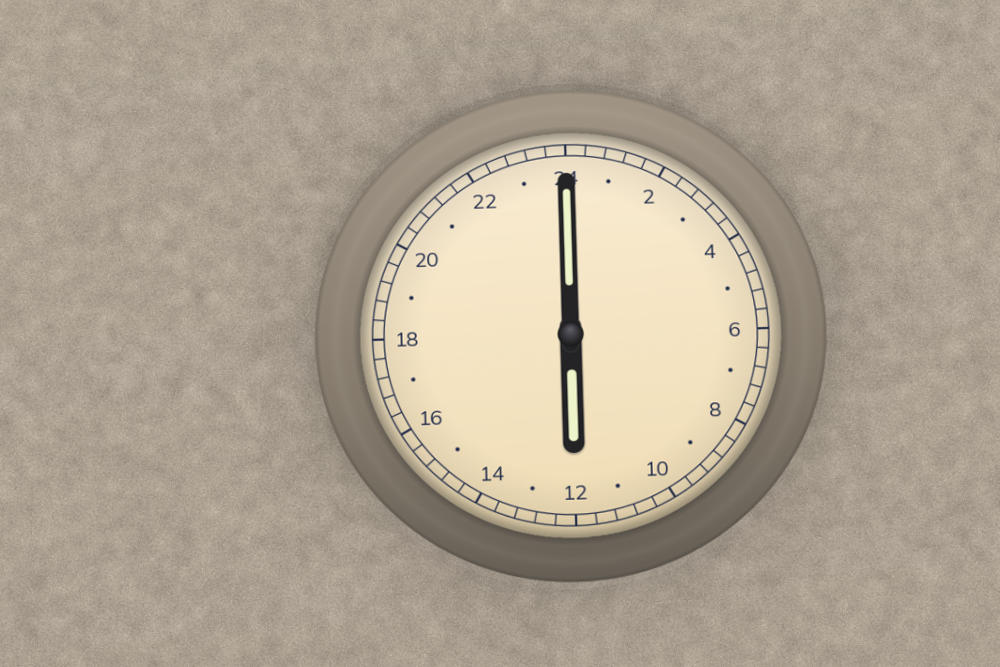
12h00
